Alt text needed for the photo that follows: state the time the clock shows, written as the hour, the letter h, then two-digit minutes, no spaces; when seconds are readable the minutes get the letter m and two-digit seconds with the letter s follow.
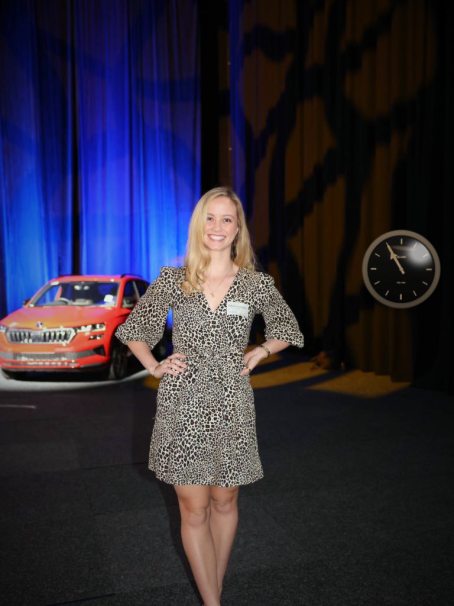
10h55
